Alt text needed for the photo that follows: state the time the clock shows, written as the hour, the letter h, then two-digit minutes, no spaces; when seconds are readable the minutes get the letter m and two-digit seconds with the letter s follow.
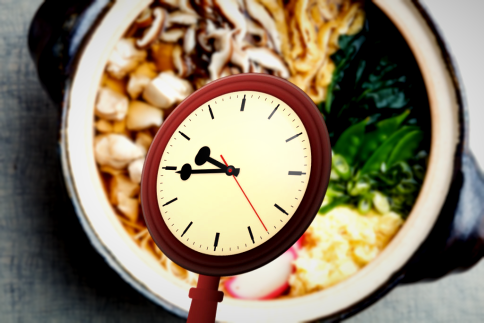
9h44m23s
